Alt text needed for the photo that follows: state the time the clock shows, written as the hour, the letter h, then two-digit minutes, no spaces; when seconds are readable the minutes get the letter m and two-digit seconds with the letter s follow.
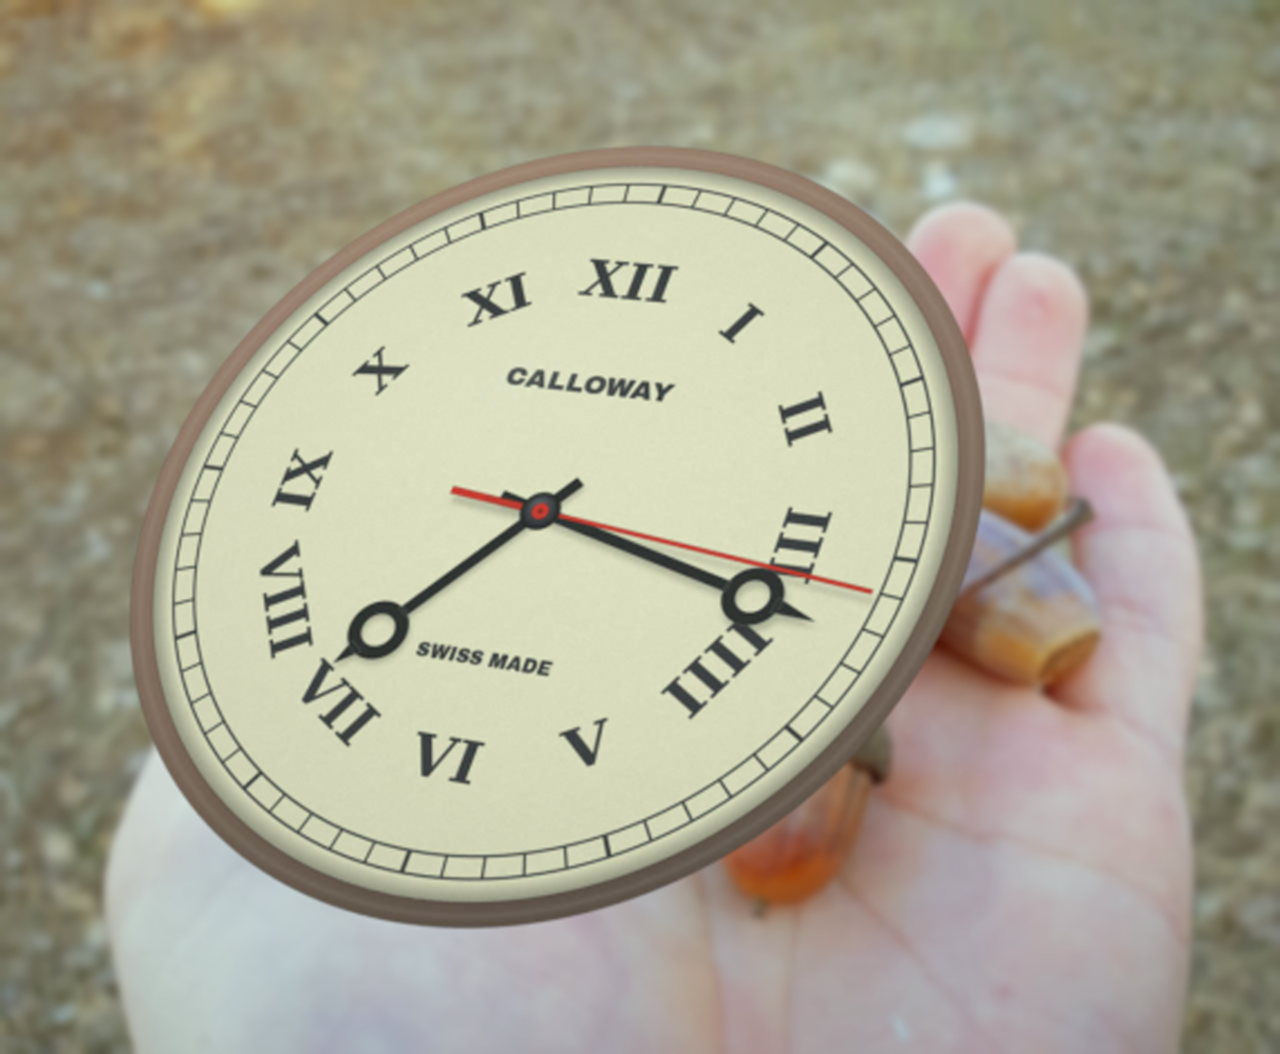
7h17m16s
